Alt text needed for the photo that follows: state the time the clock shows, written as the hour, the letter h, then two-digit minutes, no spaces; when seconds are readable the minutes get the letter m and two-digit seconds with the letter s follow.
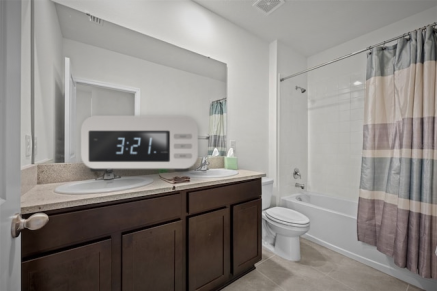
3h21
